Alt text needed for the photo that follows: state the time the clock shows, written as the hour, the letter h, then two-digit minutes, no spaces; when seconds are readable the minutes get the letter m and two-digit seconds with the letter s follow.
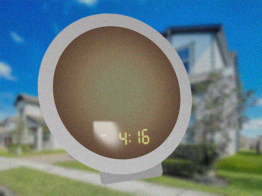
4h16
